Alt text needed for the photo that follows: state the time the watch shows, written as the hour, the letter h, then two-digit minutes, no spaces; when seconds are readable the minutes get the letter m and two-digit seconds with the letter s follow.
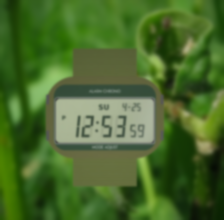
12h53m59s
